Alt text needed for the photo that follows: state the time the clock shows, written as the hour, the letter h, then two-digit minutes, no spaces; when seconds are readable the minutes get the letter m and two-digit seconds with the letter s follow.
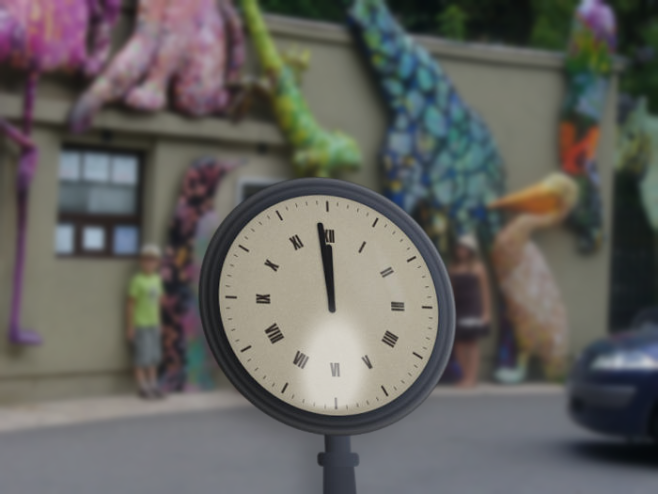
11h59
